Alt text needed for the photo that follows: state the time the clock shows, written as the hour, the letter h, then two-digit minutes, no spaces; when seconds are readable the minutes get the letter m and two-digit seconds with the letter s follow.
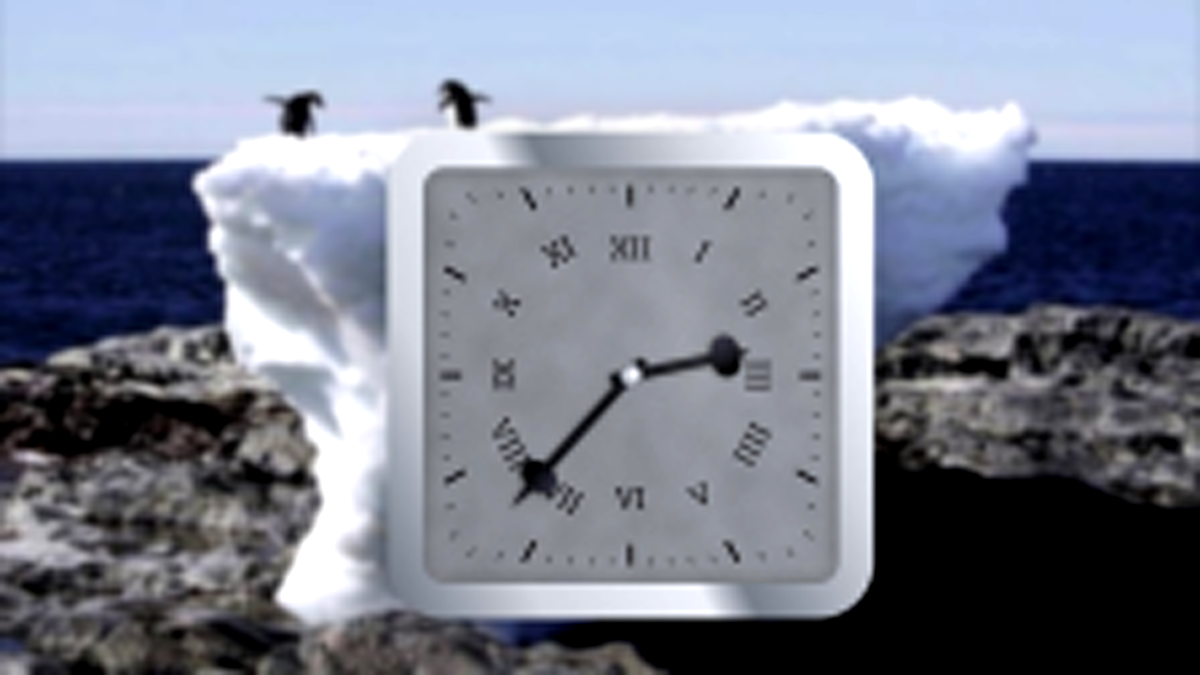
2h37
